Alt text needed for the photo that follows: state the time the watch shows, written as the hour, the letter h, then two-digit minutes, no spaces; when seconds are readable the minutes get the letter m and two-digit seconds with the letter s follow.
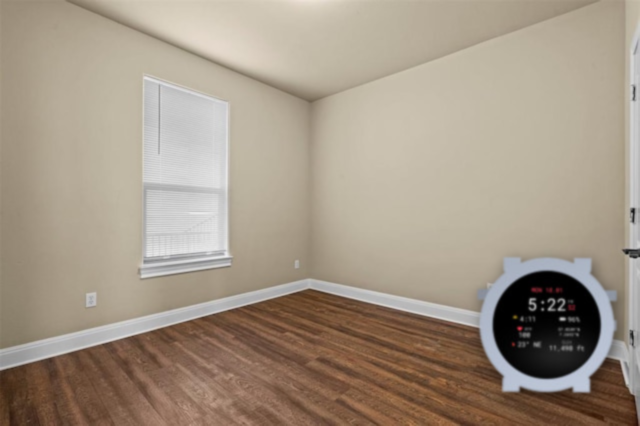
5h22
